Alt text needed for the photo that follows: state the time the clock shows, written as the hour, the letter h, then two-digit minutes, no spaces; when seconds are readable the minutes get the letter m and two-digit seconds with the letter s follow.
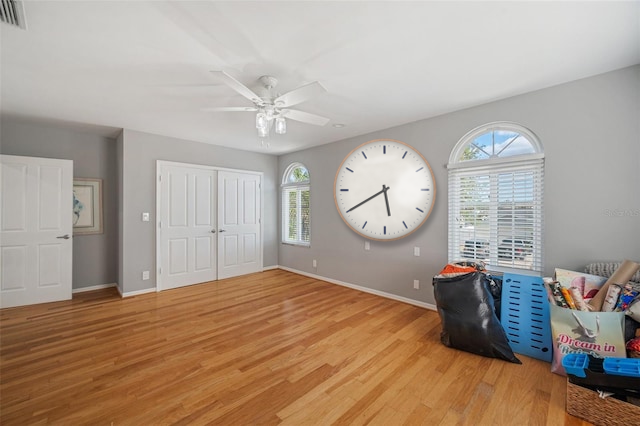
5h40
